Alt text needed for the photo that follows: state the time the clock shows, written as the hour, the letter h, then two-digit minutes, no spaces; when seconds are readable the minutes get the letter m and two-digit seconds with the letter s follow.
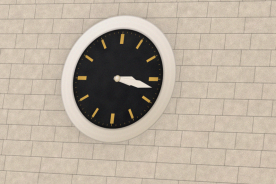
3h17
